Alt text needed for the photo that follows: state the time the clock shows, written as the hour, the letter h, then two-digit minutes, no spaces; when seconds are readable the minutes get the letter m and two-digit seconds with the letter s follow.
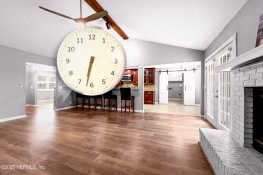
6h32
